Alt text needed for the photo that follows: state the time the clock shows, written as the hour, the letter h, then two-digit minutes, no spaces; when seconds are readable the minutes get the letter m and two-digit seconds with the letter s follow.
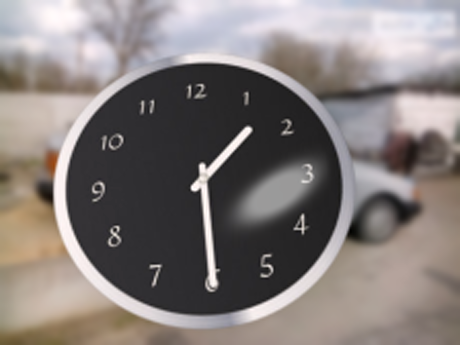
1h30
